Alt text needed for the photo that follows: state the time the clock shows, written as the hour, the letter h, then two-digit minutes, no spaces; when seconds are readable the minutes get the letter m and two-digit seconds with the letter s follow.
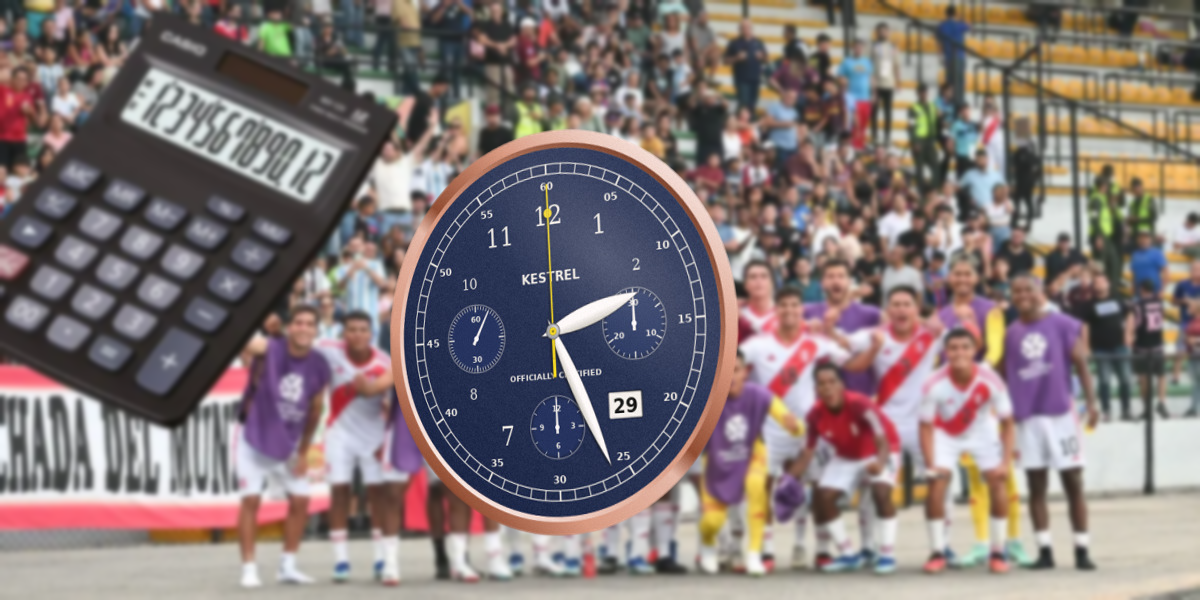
2h26m05s
